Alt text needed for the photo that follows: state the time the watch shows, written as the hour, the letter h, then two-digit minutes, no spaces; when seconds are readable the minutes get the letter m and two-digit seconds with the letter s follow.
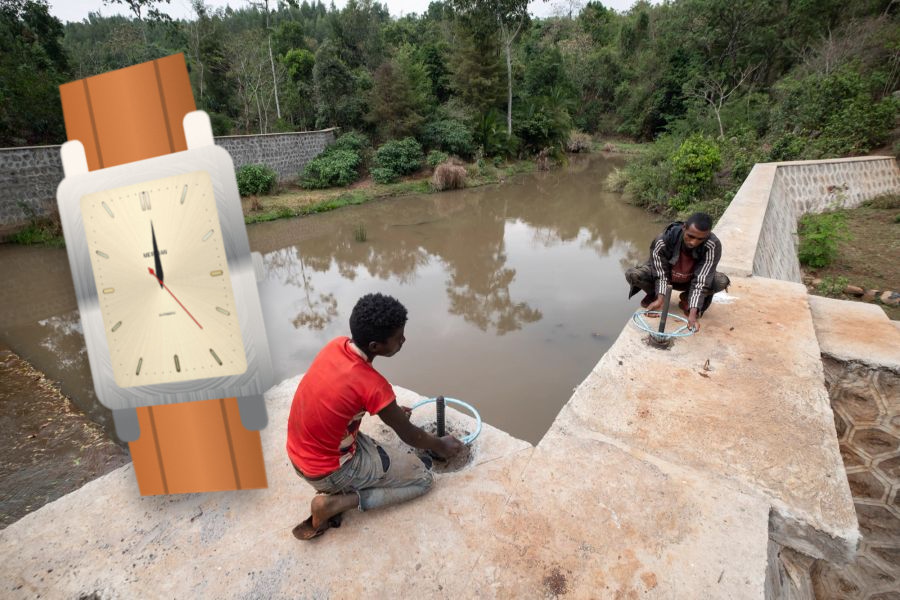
12h00m24s
